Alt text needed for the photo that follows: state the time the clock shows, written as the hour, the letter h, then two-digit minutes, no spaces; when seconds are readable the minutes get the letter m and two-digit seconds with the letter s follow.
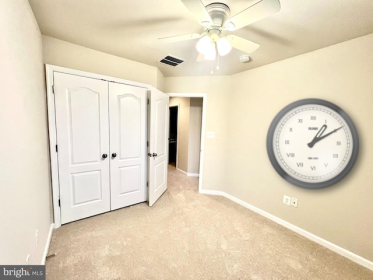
1h10
